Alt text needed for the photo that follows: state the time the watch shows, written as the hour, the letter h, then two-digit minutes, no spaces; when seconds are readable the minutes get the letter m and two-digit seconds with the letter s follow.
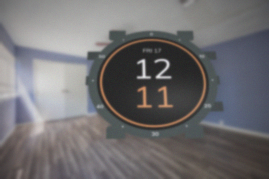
12h11
